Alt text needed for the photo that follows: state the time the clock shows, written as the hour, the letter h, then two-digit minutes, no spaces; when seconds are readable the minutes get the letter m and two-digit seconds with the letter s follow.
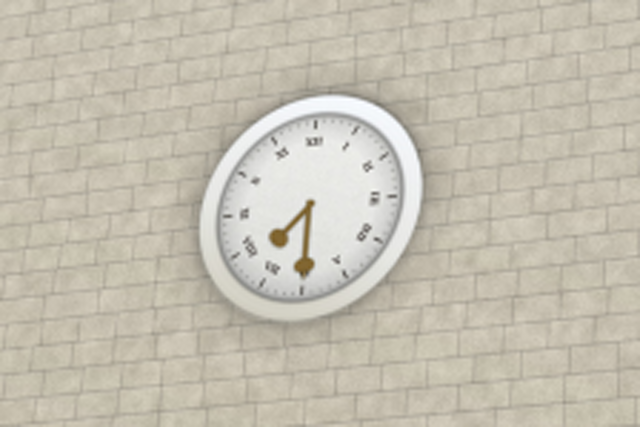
7h30
